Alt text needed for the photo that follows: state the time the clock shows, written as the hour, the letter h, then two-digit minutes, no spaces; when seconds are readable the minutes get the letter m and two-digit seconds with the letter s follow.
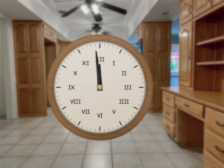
11h59
